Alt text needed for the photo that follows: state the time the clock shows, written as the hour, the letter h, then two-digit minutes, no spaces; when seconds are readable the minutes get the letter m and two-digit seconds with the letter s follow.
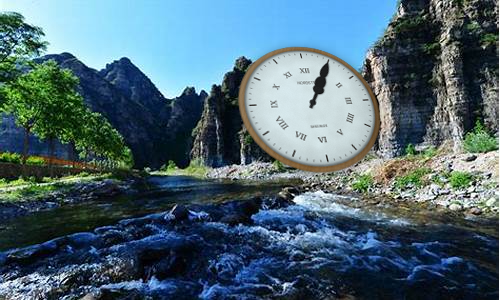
1h05
